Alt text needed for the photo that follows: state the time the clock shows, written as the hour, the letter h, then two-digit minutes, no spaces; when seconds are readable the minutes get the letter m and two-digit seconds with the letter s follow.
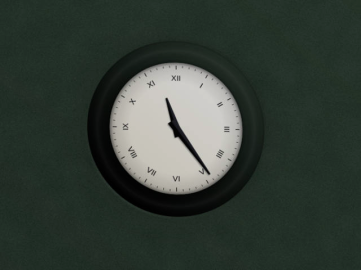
11h24
